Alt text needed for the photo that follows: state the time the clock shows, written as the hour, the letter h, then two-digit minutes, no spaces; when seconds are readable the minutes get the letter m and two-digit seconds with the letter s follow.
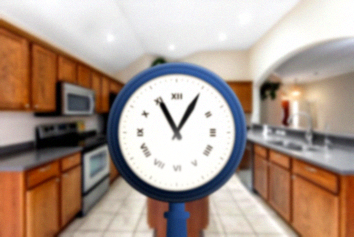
11h05
